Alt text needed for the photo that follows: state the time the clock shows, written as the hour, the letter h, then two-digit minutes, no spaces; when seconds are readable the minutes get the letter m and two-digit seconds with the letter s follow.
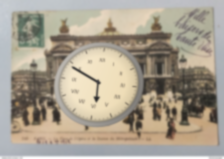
5h49
